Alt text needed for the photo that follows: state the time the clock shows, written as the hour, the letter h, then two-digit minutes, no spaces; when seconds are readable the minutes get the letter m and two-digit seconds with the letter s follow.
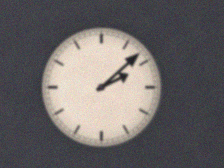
2h08
